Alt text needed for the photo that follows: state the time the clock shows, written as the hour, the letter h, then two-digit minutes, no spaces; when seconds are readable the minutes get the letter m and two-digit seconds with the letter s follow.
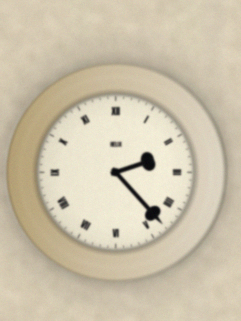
2h23
